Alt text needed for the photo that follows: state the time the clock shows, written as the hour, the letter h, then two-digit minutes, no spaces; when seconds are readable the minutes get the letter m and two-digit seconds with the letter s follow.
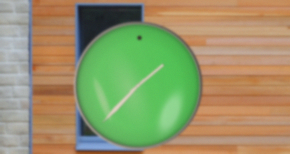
1h37
